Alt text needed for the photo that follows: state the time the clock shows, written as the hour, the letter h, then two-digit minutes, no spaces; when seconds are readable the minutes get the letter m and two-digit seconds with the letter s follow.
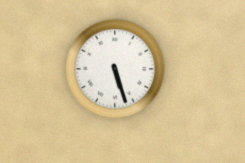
5h27
